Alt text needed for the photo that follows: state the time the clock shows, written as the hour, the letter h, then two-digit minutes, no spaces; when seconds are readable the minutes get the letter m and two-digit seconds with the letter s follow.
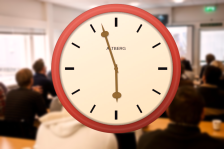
5h57
